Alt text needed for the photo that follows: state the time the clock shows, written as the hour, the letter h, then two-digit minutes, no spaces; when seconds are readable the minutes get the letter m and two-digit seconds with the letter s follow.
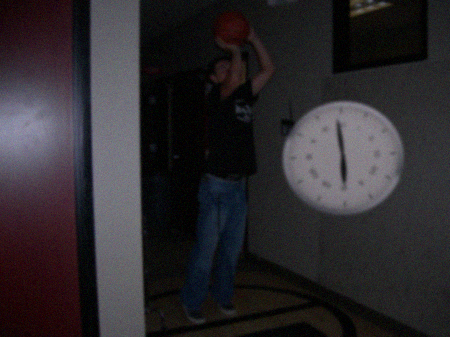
5h59
